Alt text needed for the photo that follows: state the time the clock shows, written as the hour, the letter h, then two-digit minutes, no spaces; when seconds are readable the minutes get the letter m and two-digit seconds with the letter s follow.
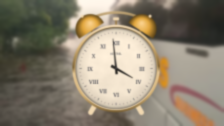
3h59
